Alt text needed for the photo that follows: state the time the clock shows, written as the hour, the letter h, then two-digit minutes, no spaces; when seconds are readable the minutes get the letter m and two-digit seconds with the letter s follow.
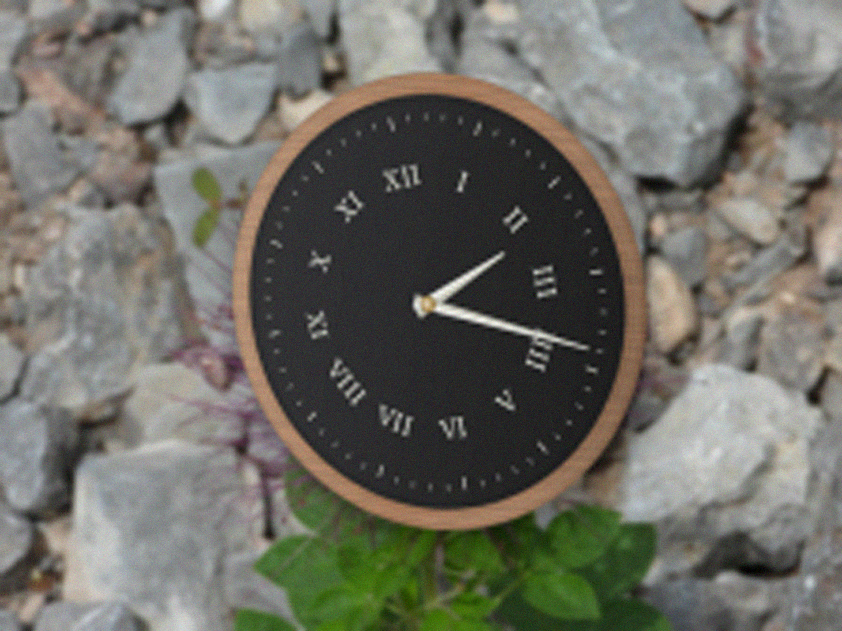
2h19
